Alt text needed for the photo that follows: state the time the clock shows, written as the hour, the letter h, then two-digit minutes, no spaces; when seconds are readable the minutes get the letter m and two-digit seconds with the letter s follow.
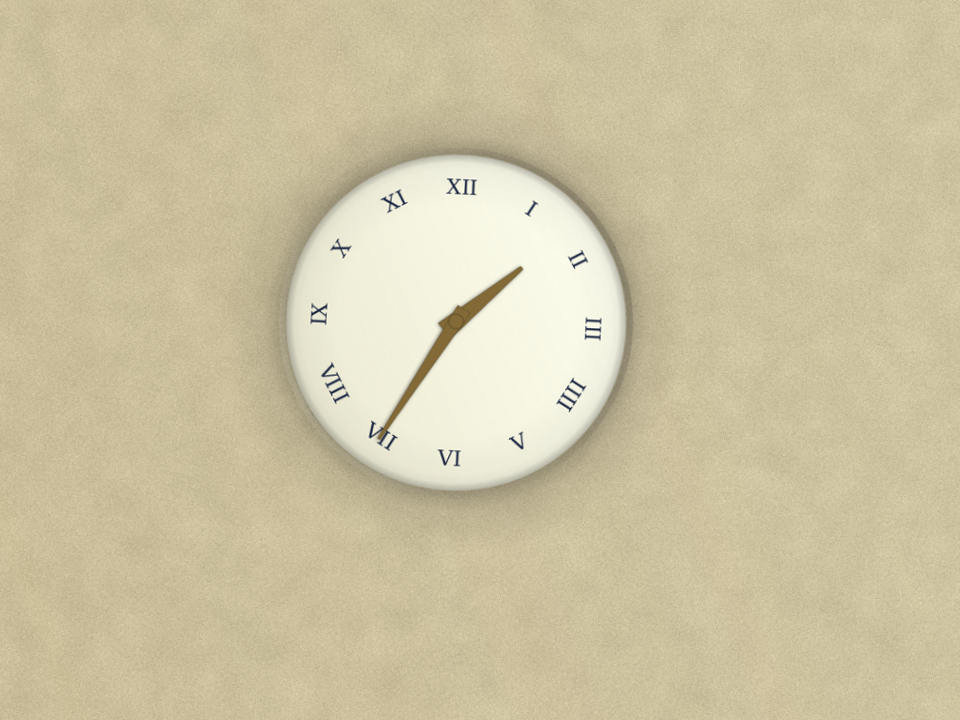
1h35
